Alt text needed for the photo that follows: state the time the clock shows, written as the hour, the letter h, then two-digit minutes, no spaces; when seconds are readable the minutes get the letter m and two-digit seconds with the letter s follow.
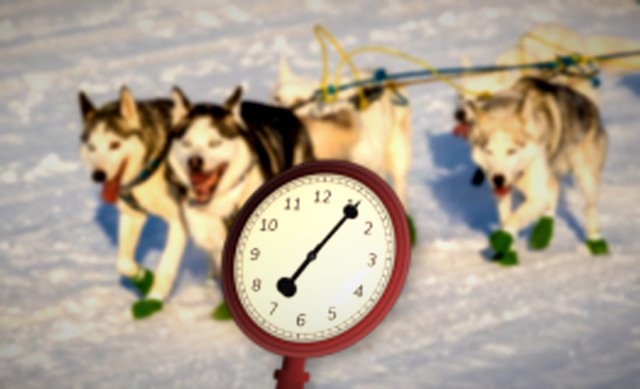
7h06
